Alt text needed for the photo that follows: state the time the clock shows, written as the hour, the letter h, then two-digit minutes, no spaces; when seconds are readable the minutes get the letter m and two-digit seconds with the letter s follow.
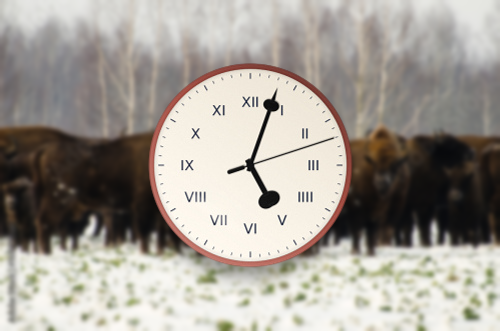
5h03m12s
